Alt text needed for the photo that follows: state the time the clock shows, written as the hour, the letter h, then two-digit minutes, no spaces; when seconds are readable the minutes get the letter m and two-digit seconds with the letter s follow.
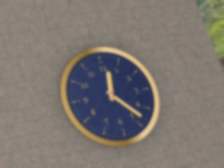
12h23
